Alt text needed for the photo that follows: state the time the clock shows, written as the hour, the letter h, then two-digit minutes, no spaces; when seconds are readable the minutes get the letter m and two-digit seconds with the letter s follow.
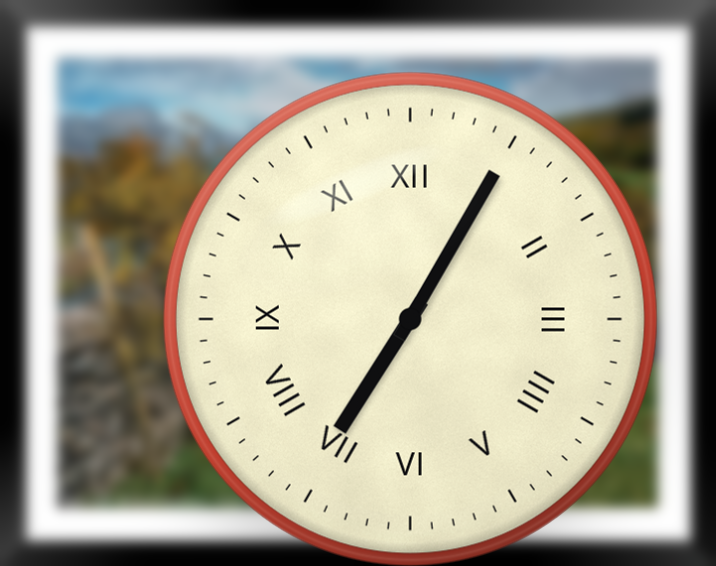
7h05
